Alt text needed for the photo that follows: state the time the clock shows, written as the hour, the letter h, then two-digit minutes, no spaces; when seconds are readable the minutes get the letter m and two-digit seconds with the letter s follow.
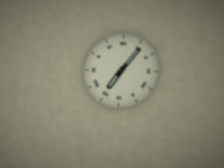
7h06
